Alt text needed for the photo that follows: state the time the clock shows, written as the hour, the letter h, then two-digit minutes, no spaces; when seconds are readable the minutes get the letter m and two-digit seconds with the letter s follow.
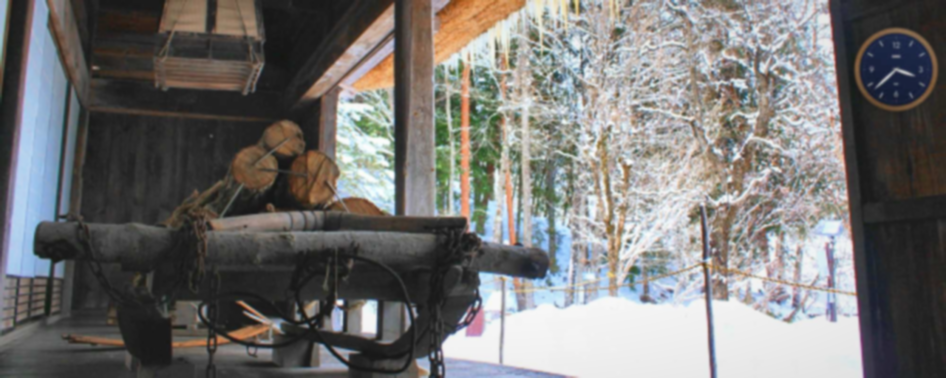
3h38
